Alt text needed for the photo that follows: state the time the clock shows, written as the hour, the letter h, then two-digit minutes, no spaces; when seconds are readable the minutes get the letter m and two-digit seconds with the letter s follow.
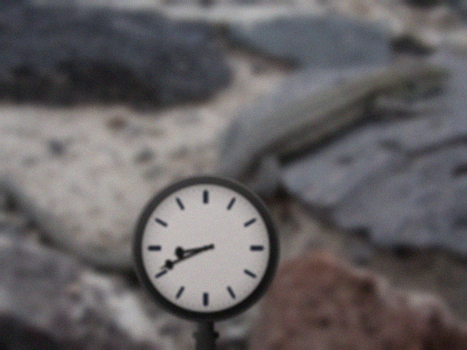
8h41
